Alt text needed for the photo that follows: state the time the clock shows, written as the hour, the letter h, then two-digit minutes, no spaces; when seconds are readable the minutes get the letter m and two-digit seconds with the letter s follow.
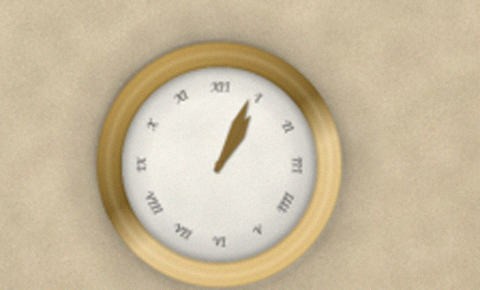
1h04
